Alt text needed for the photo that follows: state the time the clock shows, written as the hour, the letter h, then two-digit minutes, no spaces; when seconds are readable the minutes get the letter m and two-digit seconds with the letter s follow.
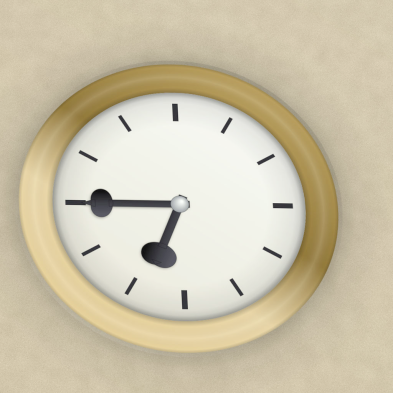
6h45
